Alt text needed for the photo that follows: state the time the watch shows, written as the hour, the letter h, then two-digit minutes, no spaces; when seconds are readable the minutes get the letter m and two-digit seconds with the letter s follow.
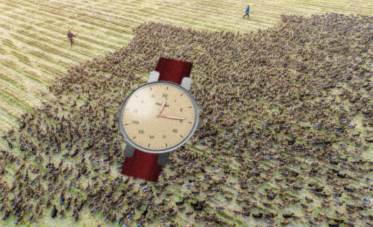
12h14
